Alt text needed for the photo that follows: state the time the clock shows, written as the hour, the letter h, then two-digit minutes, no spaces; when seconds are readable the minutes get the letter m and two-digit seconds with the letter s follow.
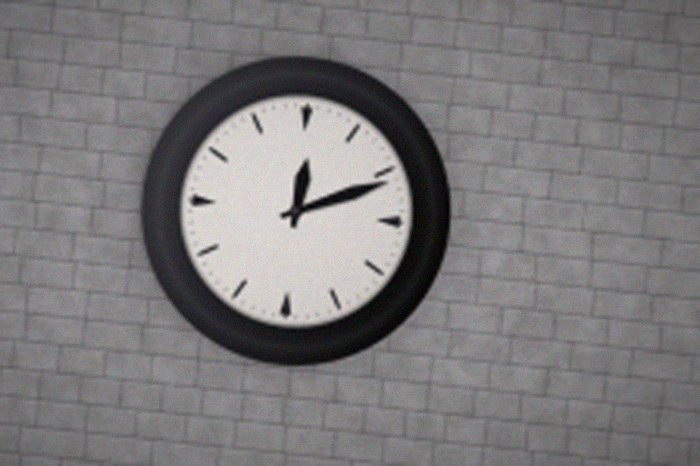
12h11
